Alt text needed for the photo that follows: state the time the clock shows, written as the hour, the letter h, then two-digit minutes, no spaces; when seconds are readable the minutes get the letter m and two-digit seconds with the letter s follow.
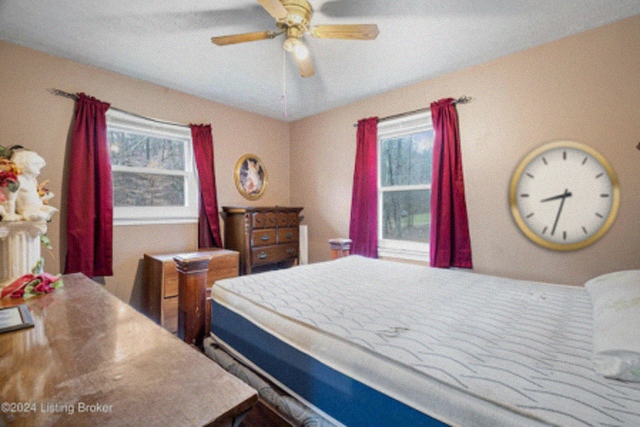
8h33
